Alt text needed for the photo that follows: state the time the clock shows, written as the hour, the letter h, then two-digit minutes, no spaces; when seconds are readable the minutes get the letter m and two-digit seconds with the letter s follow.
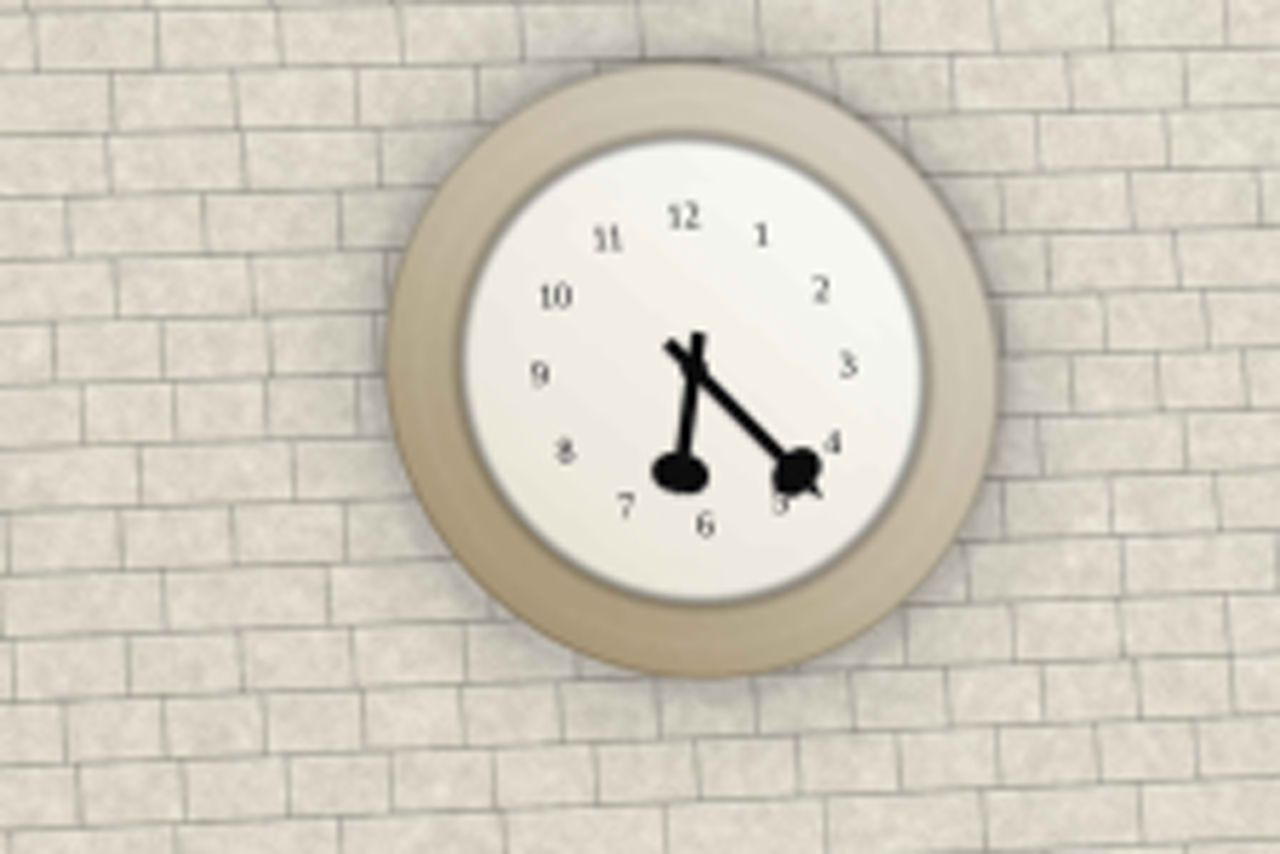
6h23
